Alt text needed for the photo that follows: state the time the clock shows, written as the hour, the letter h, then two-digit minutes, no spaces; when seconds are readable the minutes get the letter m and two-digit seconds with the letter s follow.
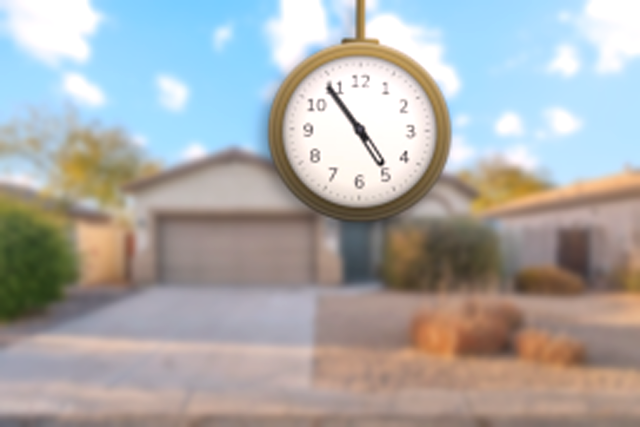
4h54
